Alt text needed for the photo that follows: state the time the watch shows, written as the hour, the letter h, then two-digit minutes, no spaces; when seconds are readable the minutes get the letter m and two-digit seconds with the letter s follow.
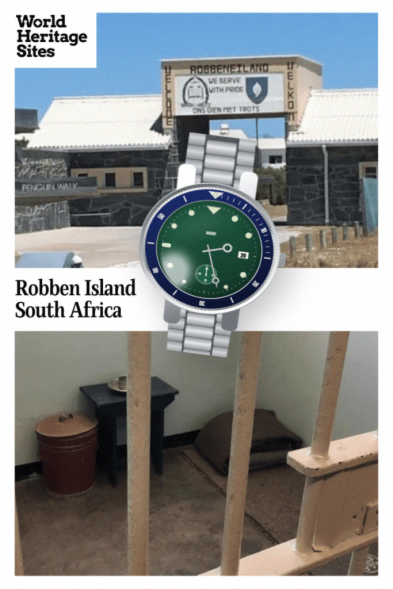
2h27
